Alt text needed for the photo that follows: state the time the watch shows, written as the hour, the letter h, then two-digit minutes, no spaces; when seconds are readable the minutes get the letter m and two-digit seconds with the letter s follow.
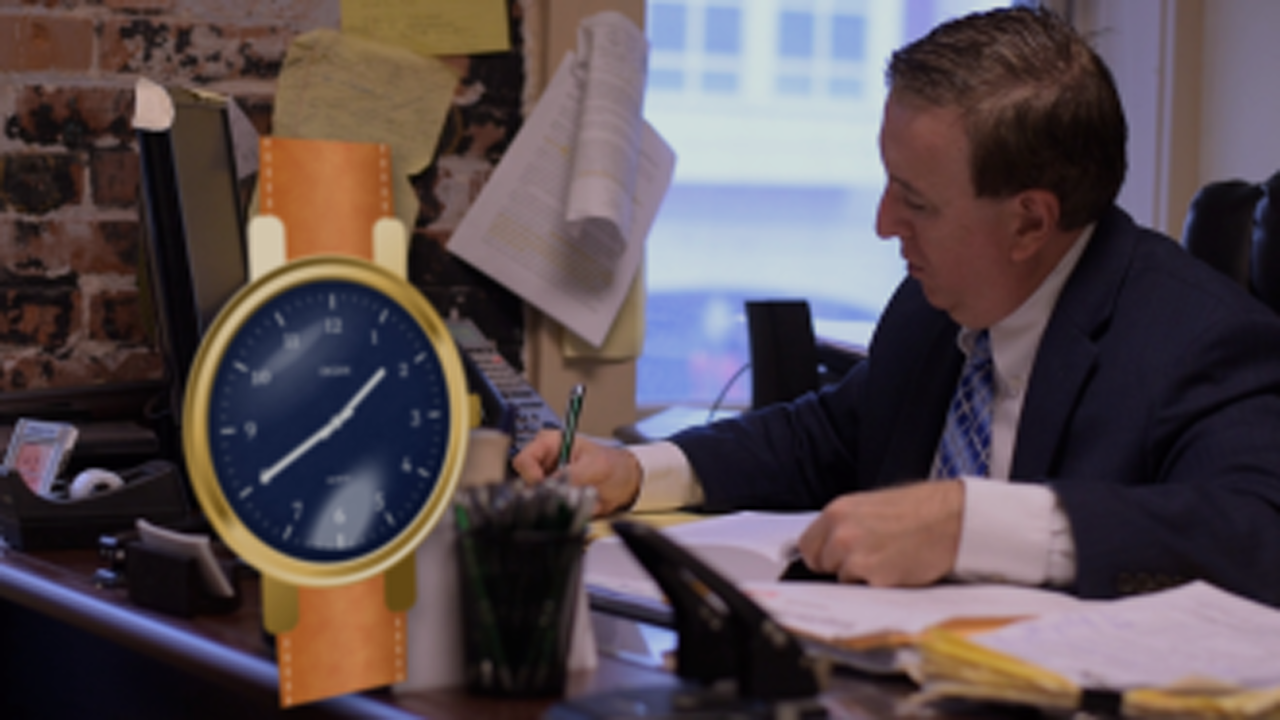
1h40
